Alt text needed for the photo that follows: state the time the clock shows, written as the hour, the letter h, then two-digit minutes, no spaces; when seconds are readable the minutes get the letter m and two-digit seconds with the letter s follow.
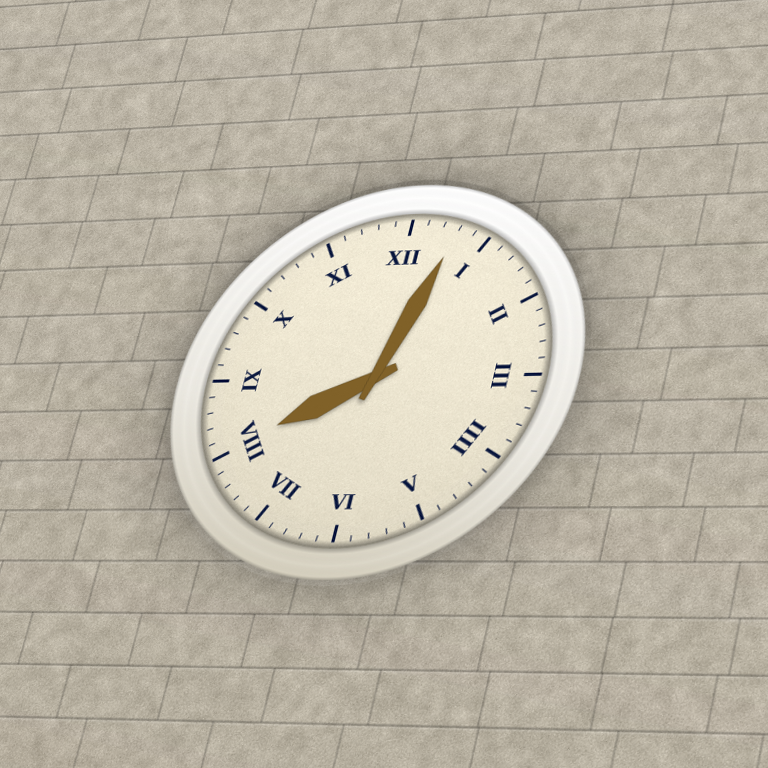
8h03
